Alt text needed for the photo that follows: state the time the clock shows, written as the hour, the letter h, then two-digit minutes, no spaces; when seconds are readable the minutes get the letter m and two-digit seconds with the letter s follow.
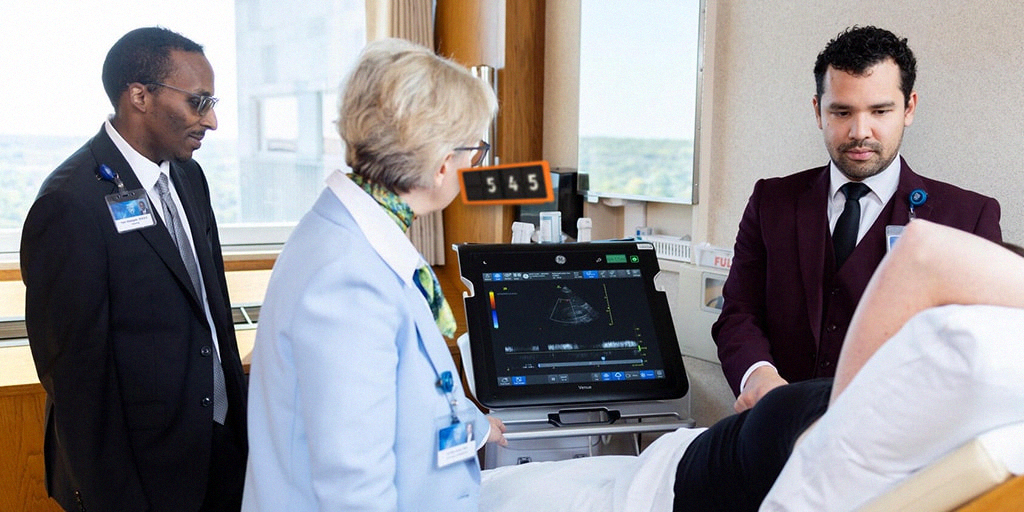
5h45
